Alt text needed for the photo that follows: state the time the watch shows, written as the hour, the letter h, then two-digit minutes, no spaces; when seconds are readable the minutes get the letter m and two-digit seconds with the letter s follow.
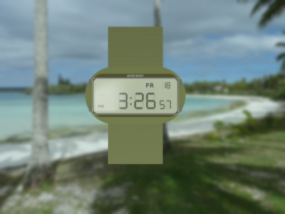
3h26
